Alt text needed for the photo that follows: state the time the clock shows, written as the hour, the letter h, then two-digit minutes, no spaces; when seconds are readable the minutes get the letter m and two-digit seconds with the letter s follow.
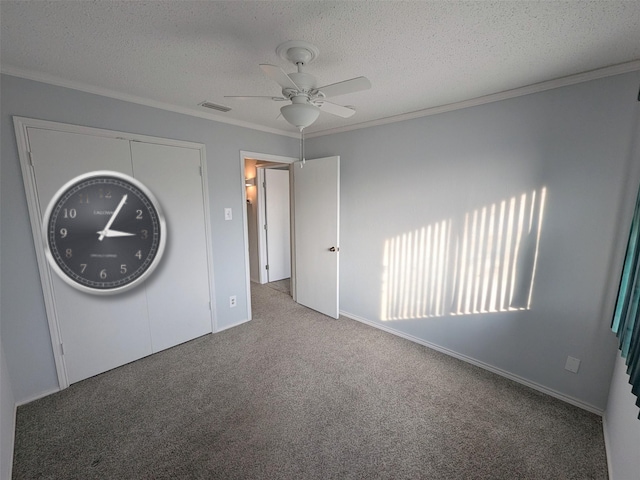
3h05
